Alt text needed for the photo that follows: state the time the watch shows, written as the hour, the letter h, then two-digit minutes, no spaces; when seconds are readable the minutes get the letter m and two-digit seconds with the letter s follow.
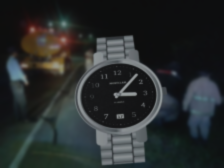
3h07
